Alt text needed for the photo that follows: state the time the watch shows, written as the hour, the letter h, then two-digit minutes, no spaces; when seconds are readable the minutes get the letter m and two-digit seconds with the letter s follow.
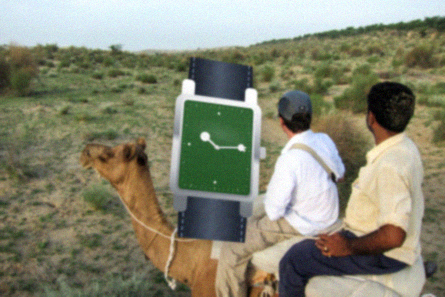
10h14
